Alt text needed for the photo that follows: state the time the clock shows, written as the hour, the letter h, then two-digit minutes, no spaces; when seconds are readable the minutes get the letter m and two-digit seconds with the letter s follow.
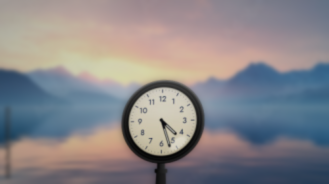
4h27
